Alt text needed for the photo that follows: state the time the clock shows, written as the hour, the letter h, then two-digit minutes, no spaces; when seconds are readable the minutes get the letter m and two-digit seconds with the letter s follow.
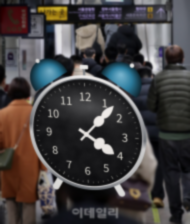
4h07
